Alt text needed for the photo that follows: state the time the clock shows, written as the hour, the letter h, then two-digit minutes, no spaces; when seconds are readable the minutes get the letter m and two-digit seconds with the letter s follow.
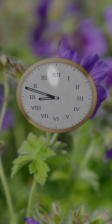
8h48
